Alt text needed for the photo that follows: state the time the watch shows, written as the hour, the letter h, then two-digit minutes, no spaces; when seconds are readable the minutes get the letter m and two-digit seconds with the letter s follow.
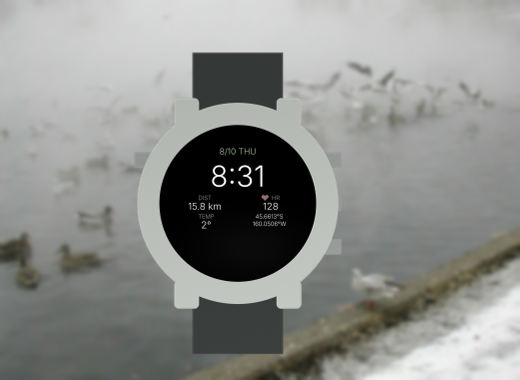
8h31
